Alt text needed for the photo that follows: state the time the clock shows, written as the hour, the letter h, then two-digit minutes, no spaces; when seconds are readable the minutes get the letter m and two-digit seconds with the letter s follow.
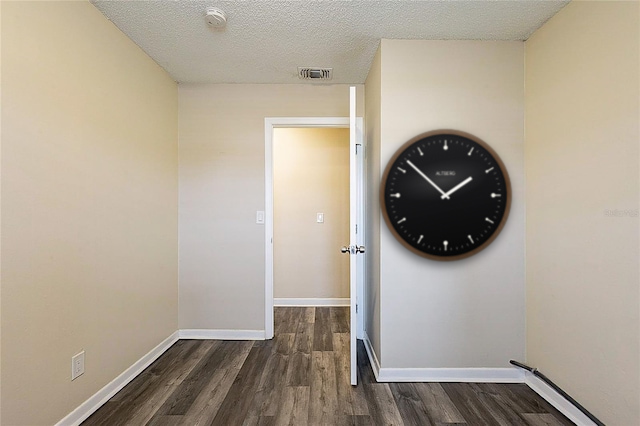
1h52
